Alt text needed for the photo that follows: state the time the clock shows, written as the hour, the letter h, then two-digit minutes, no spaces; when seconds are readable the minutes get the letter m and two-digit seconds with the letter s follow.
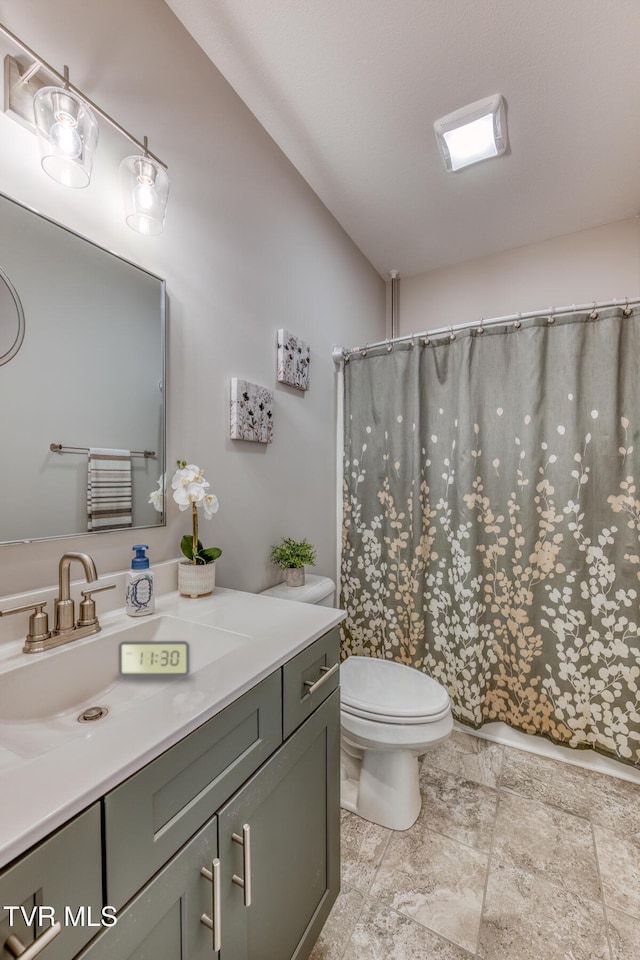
11h30
